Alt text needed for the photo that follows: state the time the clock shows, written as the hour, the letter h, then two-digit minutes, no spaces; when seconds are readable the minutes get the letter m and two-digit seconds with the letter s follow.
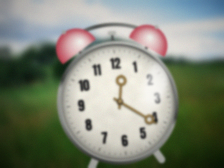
12h21
